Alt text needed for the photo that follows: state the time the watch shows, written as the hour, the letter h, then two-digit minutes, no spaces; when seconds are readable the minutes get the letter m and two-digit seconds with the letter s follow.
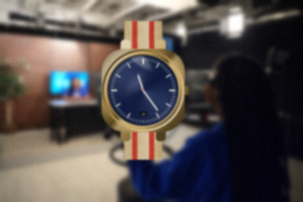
11h24
